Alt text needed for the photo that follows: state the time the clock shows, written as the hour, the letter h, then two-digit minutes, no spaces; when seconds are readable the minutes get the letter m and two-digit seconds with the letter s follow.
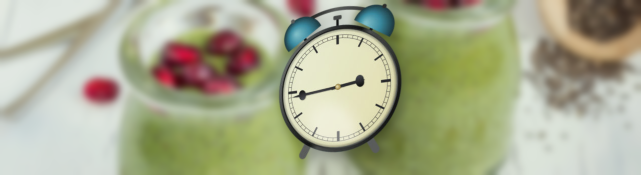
2h44
